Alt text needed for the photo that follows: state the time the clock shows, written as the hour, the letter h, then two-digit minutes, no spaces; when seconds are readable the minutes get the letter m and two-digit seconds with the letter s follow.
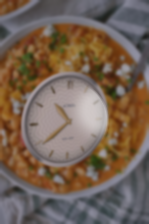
10h39
